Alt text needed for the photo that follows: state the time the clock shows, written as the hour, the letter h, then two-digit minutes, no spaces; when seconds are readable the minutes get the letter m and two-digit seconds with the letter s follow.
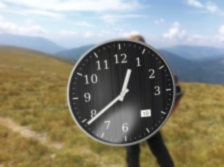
12h39
